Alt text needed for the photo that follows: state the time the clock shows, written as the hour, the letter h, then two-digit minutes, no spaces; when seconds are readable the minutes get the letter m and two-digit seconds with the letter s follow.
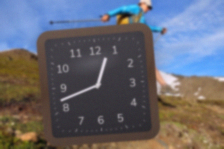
12h42
